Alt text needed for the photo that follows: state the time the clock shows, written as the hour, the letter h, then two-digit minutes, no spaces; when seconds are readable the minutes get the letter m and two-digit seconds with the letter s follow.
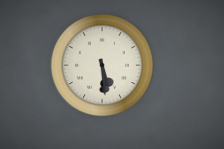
5h29
